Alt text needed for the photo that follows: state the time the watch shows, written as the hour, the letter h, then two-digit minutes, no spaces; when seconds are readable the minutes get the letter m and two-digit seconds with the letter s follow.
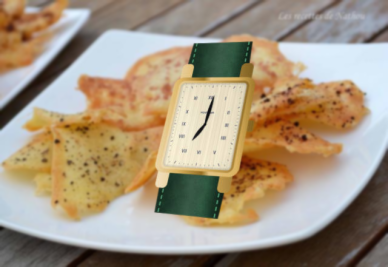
7h01
